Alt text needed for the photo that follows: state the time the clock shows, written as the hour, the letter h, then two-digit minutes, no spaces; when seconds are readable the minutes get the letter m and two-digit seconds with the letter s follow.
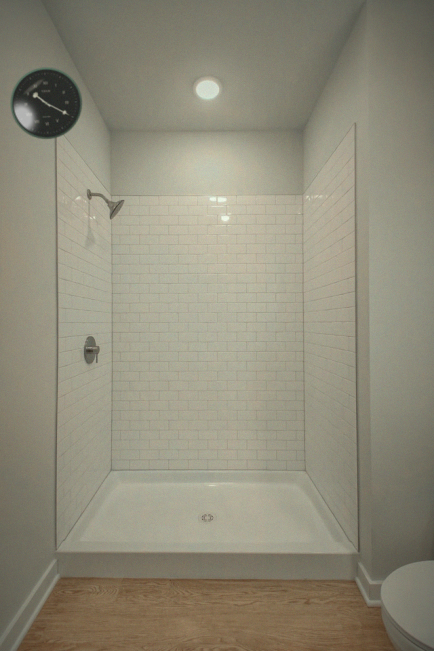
10h20
